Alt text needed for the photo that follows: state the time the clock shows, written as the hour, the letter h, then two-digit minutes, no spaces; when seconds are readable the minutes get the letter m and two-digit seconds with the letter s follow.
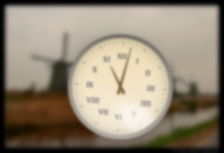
11h02
